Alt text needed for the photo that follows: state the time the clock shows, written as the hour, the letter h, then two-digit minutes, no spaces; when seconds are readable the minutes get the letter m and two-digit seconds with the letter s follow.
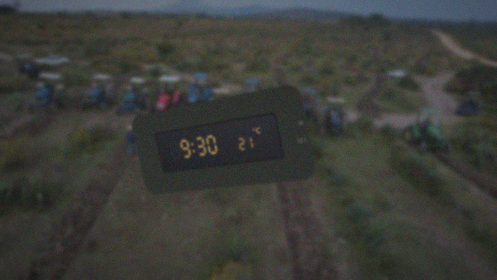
9h30
